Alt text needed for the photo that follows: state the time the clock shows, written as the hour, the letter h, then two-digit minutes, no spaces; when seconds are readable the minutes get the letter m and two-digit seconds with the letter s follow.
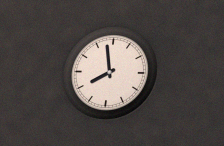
7h58
